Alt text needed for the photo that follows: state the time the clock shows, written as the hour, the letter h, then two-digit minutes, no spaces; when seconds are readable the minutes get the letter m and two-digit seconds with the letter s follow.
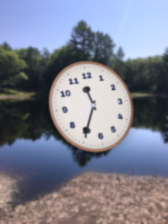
11h35
